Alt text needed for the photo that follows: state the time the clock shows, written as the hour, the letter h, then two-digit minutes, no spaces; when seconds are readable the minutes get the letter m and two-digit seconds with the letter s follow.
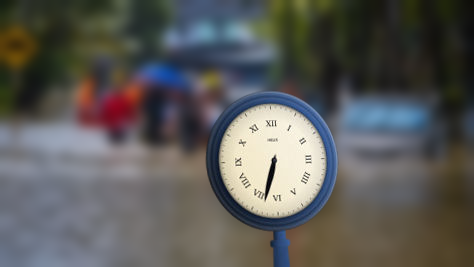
6h33
